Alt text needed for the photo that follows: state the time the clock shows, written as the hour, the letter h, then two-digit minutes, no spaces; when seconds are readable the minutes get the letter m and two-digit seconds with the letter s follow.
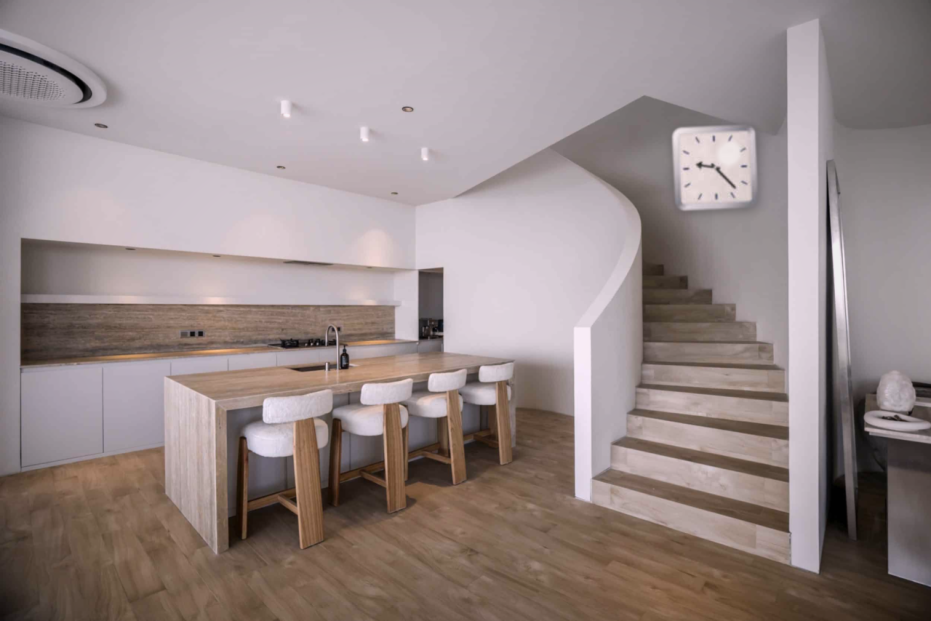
9h23
